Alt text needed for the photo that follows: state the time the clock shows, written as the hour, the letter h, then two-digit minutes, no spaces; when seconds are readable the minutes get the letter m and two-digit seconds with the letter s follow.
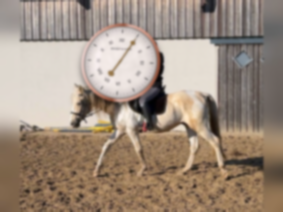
7h05
